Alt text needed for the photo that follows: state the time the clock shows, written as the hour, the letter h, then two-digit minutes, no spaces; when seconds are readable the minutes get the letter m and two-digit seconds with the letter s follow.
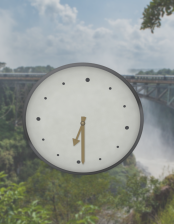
6h29
